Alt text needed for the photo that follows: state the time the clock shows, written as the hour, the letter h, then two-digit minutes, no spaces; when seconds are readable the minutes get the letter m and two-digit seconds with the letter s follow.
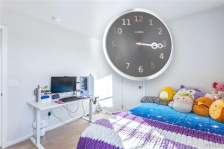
3h16
